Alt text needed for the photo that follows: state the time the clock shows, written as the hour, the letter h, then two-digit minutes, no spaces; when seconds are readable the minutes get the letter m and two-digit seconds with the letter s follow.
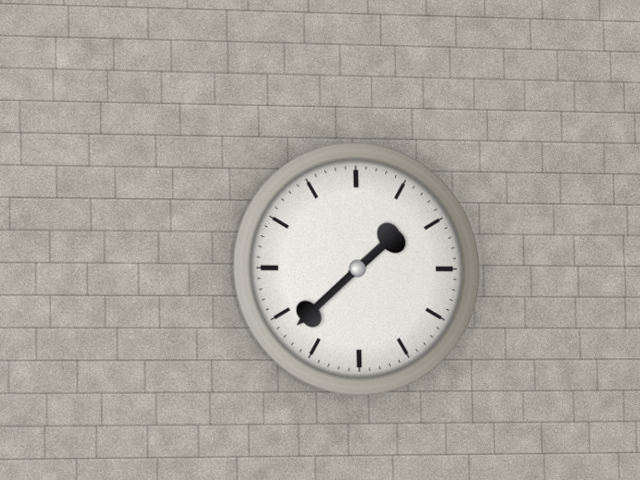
1h38
